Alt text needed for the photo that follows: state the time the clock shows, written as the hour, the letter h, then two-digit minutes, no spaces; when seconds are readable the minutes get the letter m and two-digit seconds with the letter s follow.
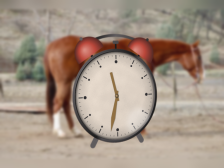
11h32
